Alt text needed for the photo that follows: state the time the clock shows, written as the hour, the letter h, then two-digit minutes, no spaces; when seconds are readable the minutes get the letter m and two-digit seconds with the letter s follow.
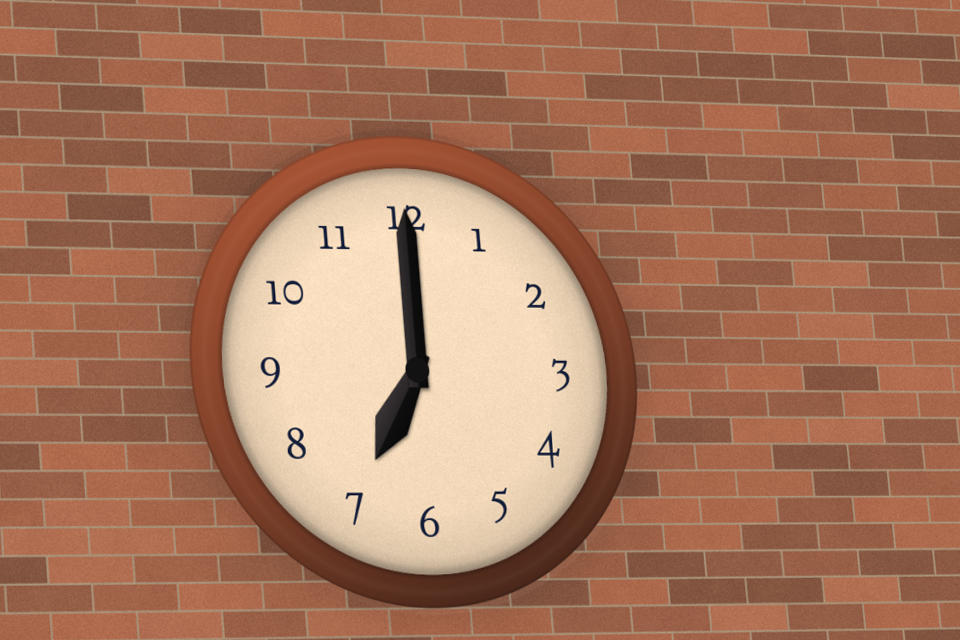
7h00
